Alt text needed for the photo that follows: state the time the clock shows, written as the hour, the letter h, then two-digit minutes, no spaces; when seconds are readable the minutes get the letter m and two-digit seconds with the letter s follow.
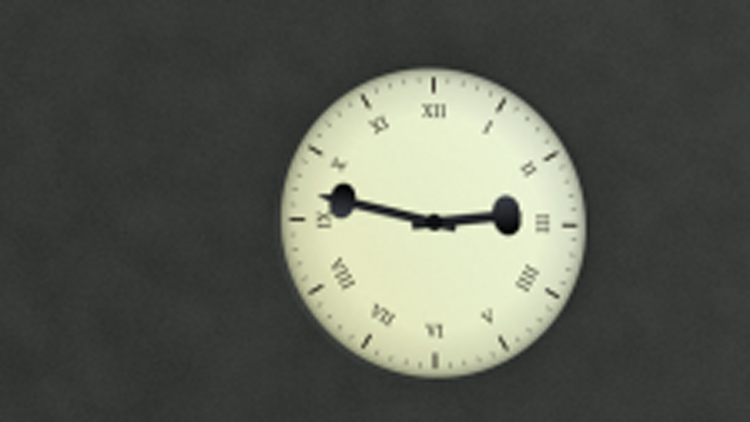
2h47
